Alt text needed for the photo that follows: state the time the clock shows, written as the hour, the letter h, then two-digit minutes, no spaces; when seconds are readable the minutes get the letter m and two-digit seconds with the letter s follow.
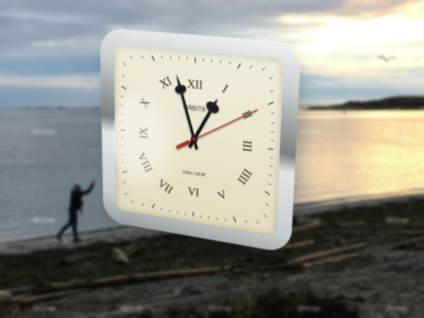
12h57m10s
